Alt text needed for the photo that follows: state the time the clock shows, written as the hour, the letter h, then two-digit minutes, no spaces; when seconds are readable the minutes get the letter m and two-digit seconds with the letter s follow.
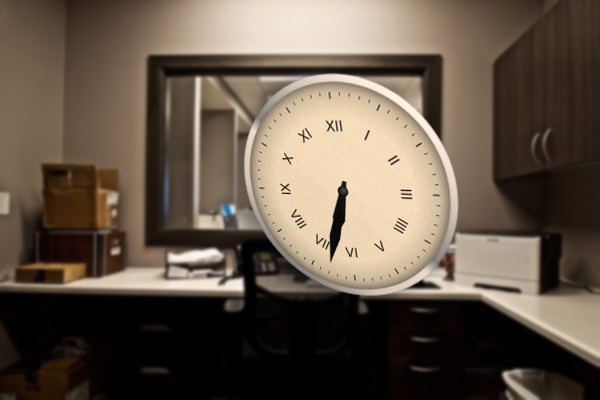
6h33
